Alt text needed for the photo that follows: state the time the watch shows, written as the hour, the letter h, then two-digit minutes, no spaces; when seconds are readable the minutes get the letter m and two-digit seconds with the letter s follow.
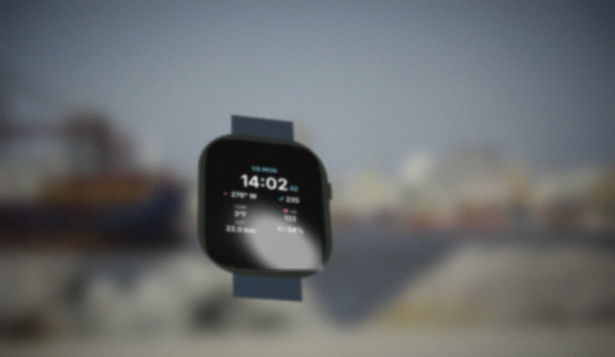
14h02
